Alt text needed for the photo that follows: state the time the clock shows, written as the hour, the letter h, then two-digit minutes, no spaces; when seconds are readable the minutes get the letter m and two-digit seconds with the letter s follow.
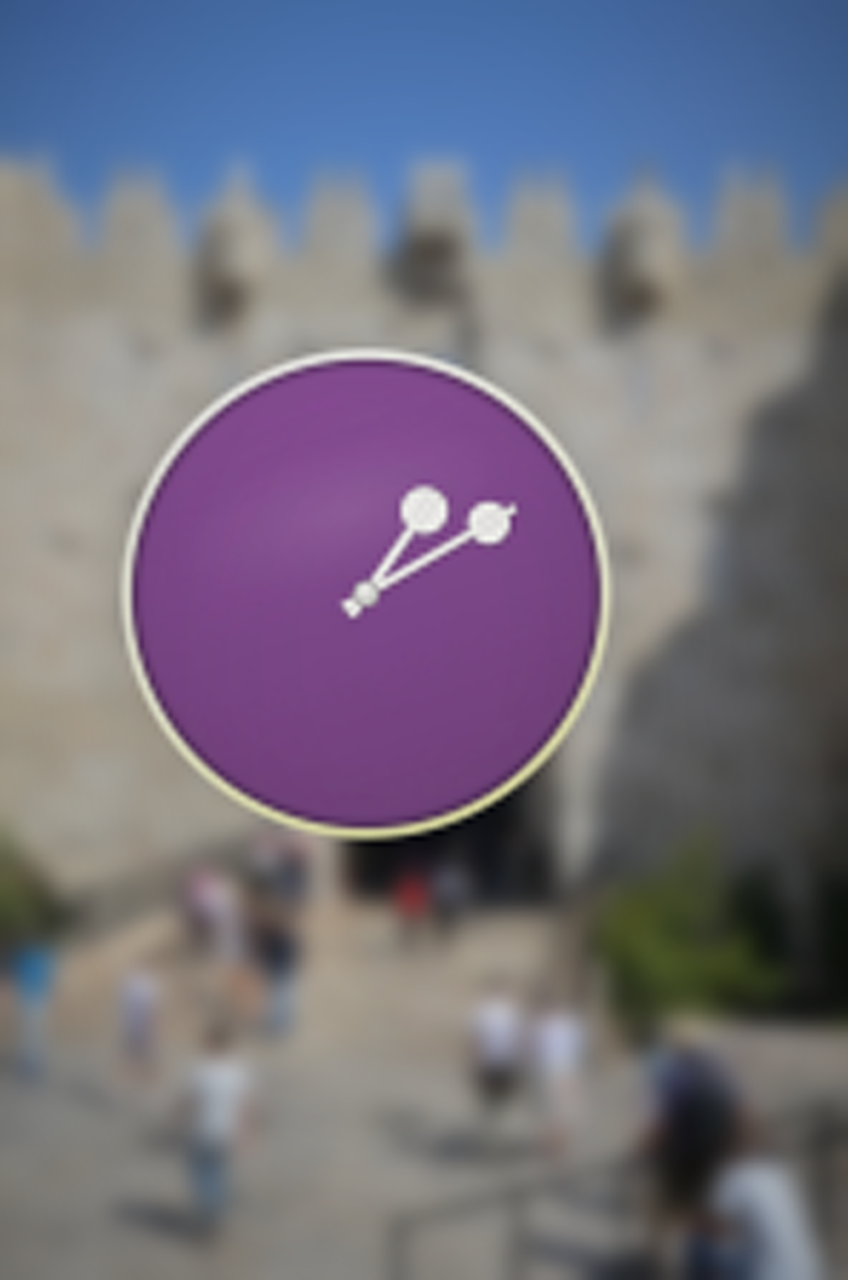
1h10
